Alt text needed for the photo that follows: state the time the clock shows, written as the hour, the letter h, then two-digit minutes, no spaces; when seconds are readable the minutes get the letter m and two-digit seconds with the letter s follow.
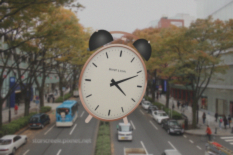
4h11
